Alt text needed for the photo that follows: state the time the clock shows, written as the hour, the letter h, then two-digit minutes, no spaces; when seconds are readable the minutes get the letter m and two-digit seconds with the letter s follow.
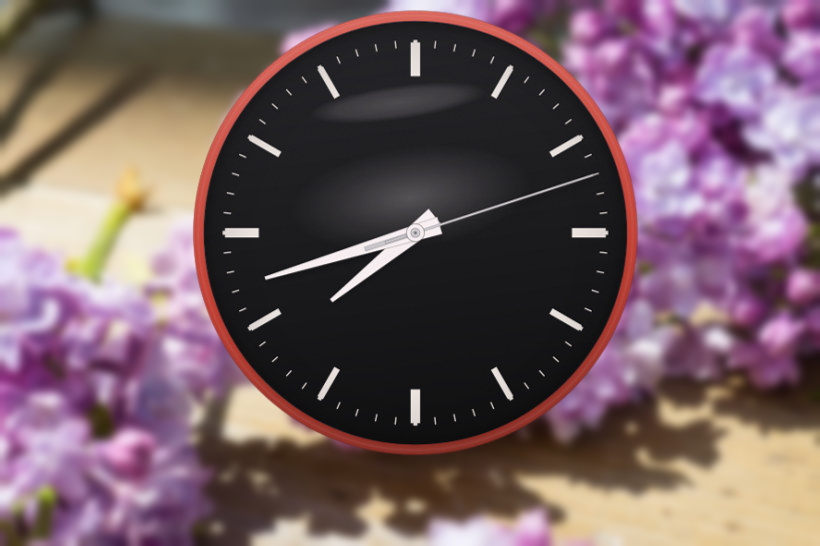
7h42m12s
